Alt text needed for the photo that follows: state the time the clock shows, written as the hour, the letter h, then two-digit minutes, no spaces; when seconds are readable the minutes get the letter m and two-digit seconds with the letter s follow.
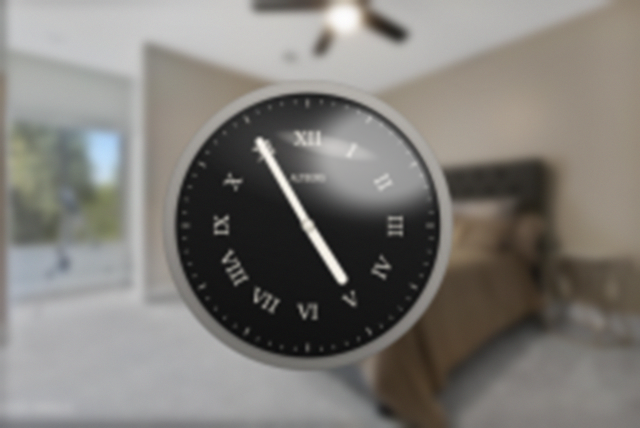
4h55
